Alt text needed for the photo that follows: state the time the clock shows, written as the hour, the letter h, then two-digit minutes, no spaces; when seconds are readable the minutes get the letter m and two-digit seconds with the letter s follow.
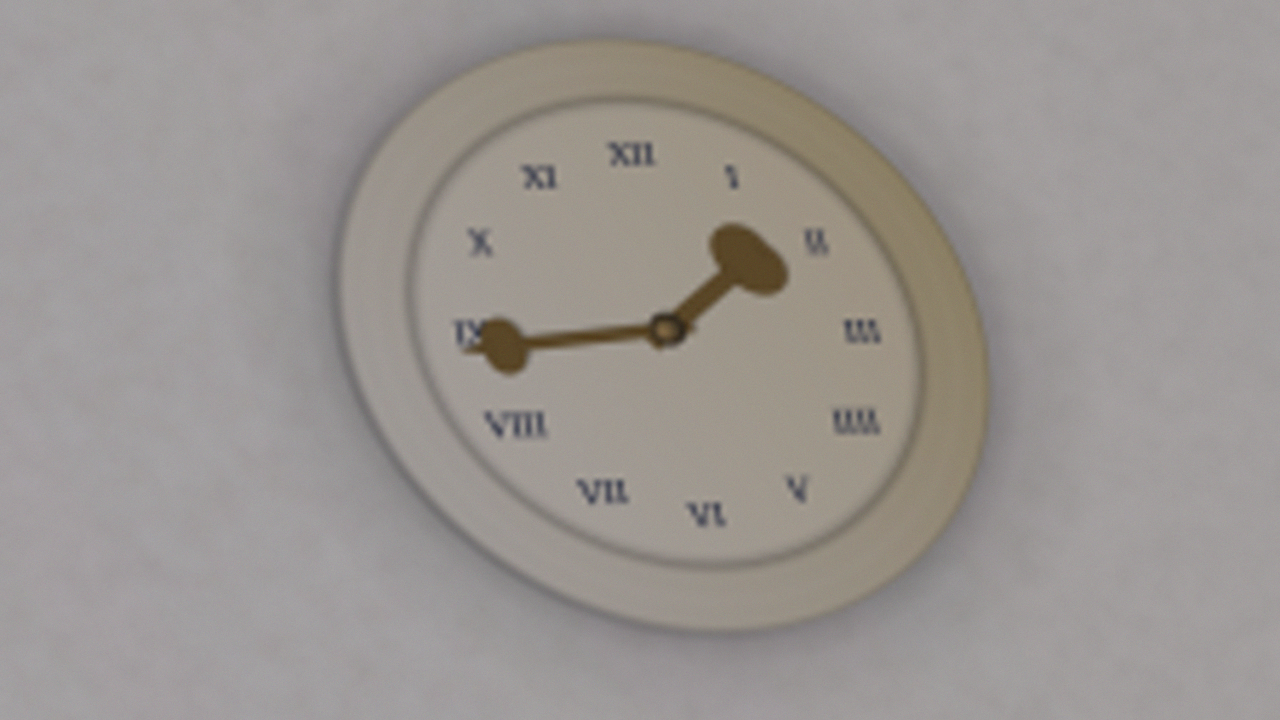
1h44
